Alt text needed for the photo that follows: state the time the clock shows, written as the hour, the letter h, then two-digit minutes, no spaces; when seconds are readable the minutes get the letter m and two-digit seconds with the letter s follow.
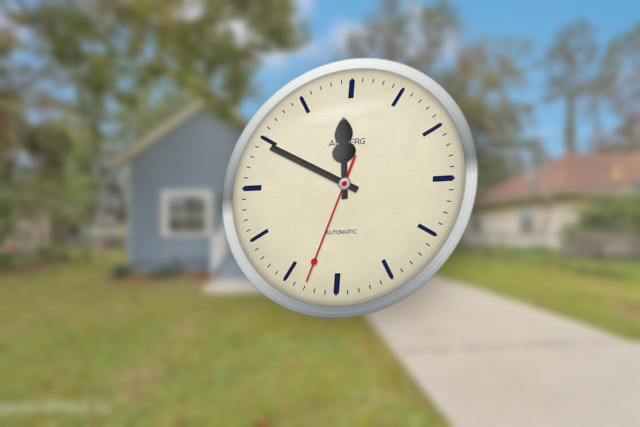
11h49m33s
